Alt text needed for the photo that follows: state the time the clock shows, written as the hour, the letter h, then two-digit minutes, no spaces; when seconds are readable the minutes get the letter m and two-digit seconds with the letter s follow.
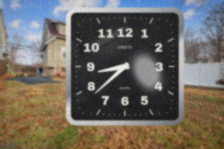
8h38
